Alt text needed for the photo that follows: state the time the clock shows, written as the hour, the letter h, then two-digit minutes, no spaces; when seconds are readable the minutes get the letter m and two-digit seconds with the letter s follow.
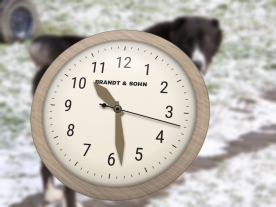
10h28m17s
